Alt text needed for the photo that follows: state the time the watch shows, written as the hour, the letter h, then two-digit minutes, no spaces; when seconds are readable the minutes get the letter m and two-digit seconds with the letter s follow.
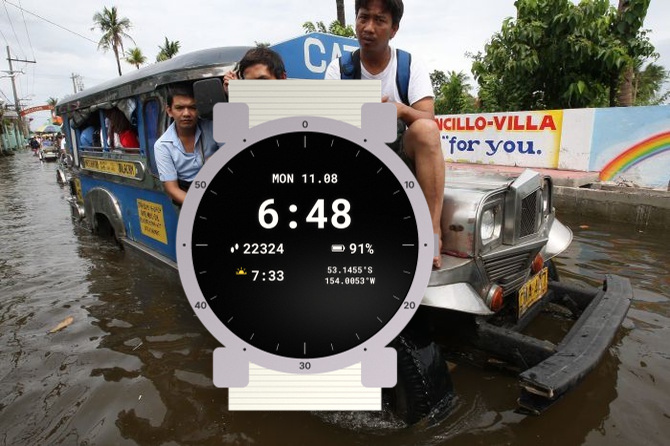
6h48
